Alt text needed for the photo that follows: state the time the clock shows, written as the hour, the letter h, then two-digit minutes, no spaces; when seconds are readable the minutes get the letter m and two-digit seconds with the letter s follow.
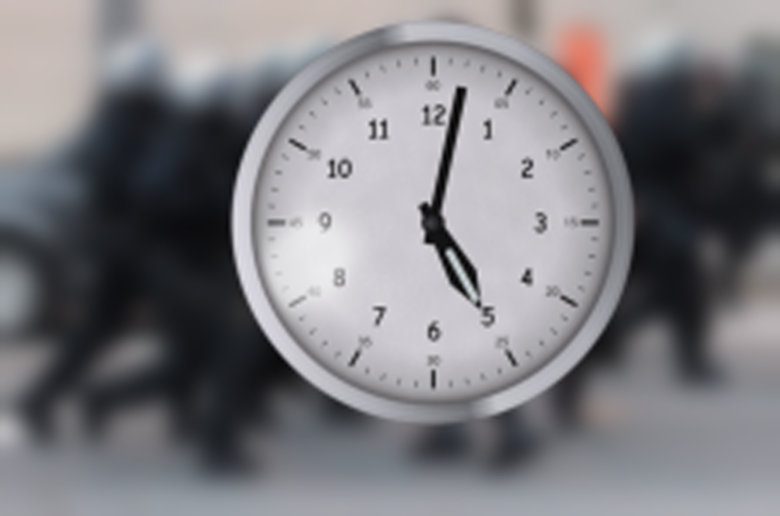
5h02
